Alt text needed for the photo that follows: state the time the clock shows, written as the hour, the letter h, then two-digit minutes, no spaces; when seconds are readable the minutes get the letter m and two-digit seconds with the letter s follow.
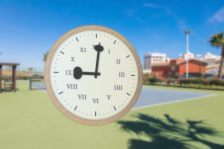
9h01
